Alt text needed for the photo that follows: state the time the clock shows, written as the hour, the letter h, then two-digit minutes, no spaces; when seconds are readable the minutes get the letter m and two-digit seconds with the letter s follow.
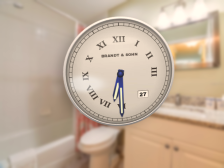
6h30
